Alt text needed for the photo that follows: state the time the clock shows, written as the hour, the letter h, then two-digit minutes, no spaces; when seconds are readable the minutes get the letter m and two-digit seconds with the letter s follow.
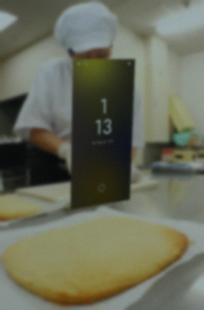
1h13
